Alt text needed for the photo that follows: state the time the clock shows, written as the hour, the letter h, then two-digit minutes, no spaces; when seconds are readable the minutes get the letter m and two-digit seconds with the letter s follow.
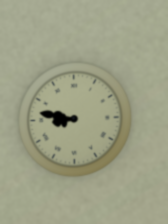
8h47
